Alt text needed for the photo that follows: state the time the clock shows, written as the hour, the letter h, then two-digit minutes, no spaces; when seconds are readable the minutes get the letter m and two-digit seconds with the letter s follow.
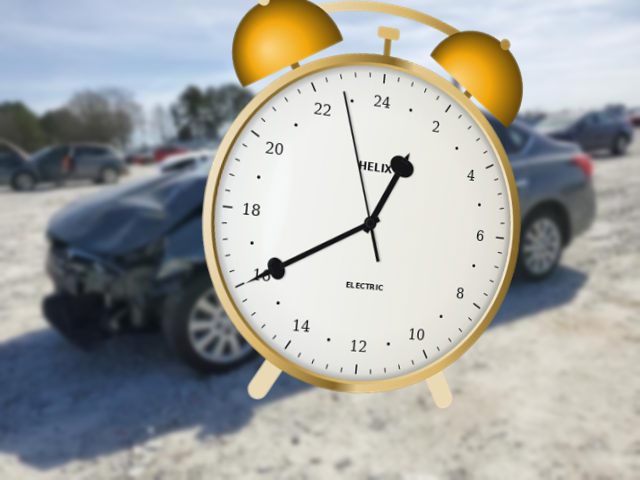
1h39m57s
